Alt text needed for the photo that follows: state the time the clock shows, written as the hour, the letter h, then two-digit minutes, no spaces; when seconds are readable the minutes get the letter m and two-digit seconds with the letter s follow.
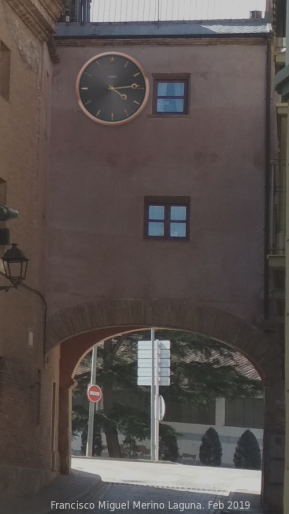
4h14
